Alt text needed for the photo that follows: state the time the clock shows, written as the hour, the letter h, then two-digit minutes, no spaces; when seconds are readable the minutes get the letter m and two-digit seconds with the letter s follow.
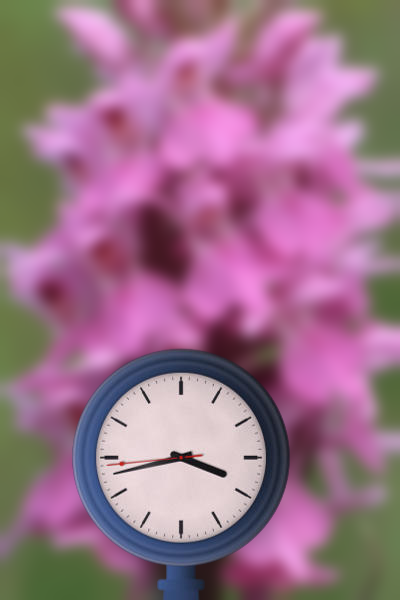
3h42m44s
